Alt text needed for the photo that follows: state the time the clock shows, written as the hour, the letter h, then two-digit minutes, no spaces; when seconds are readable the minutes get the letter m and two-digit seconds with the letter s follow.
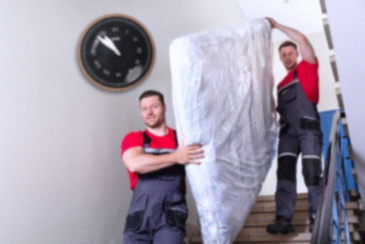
10h52
